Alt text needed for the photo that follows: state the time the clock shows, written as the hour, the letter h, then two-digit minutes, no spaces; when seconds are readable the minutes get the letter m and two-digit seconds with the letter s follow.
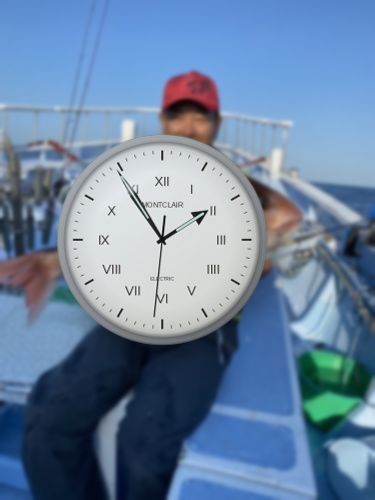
1h54m31s
